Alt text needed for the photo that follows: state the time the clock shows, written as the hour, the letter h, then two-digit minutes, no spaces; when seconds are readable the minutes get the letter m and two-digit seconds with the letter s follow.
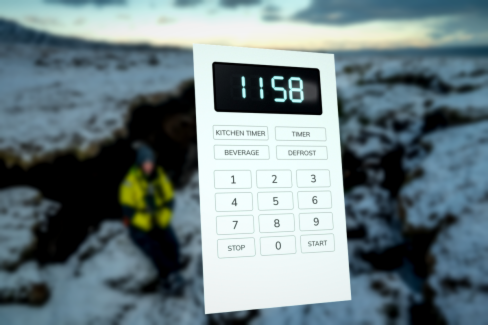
11h58
